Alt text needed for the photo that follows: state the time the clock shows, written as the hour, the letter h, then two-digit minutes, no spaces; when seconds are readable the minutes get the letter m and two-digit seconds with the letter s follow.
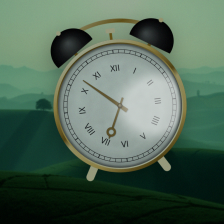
6h52
